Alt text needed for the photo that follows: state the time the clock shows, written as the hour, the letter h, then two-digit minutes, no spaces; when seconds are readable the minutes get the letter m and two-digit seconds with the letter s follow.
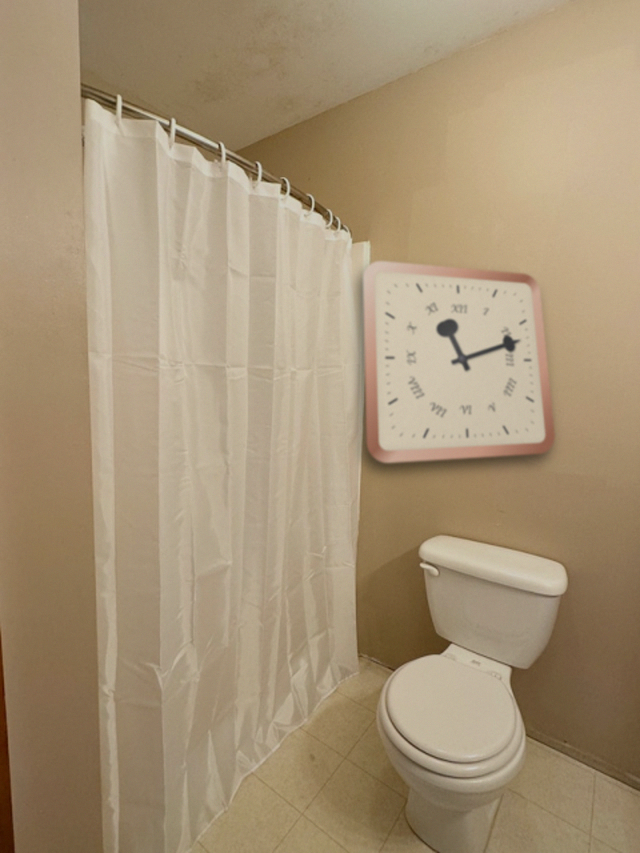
11h12
